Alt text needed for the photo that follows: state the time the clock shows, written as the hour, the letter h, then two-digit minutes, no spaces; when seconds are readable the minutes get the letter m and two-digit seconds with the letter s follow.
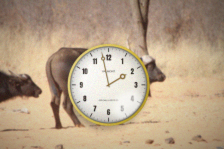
1h58
